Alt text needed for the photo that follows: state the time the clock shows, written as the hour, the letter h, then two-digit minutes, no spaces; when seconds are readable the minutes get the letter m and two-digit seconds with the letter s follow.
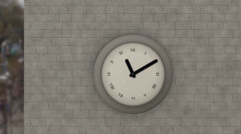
11h10
